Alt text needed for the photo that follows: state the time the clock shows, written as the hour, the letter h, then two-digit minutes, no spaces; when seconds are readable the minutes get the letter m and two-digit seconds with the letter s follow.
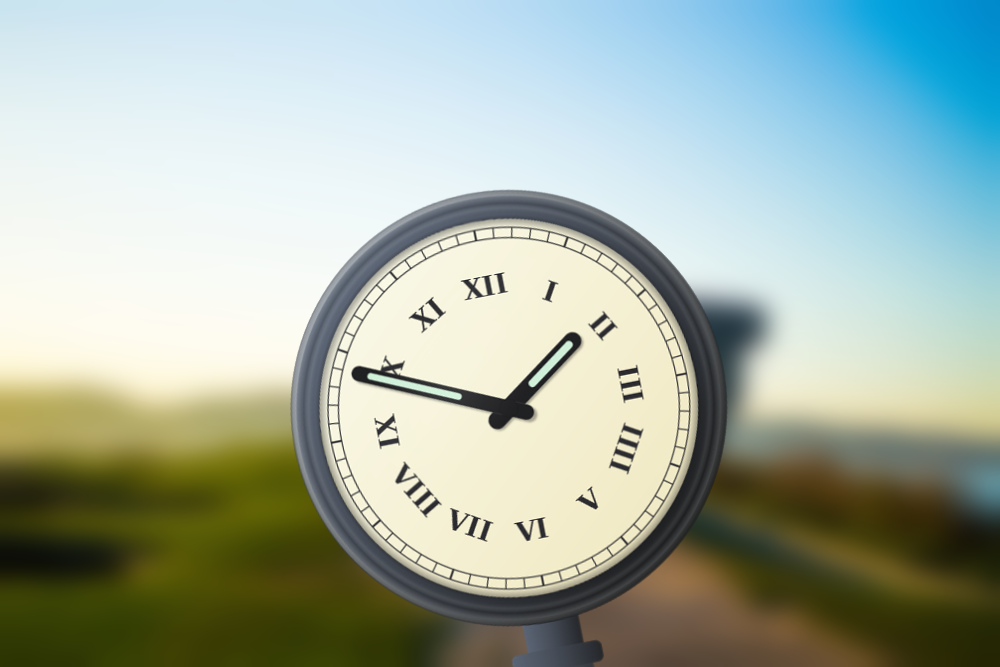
1h49
